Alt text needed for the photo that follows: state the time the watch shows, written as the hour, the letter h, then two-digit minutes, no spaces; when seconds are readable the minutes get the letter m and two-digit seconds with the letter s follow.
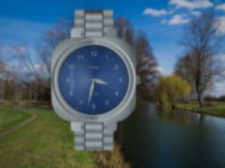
3h32
